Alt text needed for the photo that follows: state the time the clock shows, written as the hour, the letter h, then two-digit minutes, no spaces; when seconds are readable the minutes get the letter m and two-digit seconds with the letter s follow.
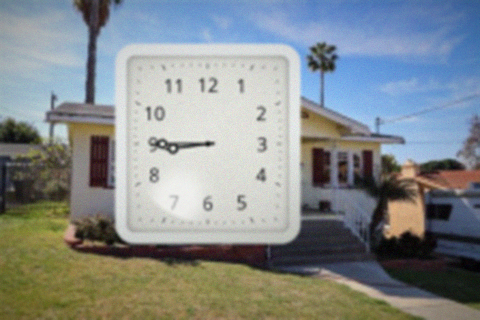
8h45
